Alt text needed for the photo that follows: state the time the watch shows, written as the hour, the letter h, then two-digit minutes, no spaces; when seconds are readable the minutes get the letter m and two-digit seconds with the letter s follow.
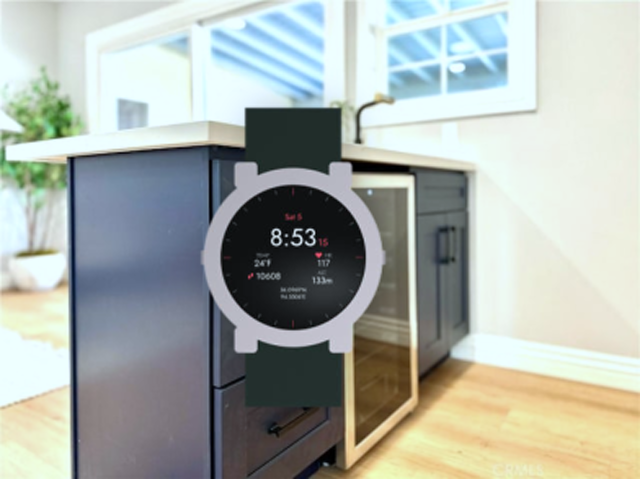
8h53
